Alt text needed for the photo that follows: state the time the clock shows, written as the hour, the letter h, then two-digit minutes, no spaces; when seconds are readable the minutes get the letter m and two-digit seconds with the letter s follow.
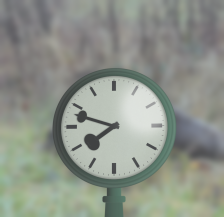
7h48
